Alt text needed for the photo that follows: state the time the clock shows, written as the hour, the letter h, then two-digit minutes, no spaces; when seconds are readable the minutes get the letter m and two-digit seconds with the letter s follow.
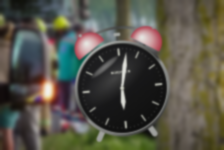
6h02
